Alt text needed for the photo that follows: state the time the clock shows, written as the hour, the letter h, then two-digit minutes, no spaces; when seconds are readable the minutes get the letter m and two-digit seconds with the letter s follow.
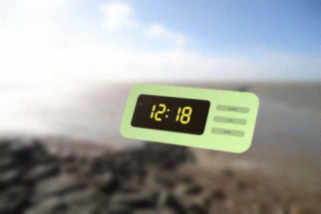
12h18
